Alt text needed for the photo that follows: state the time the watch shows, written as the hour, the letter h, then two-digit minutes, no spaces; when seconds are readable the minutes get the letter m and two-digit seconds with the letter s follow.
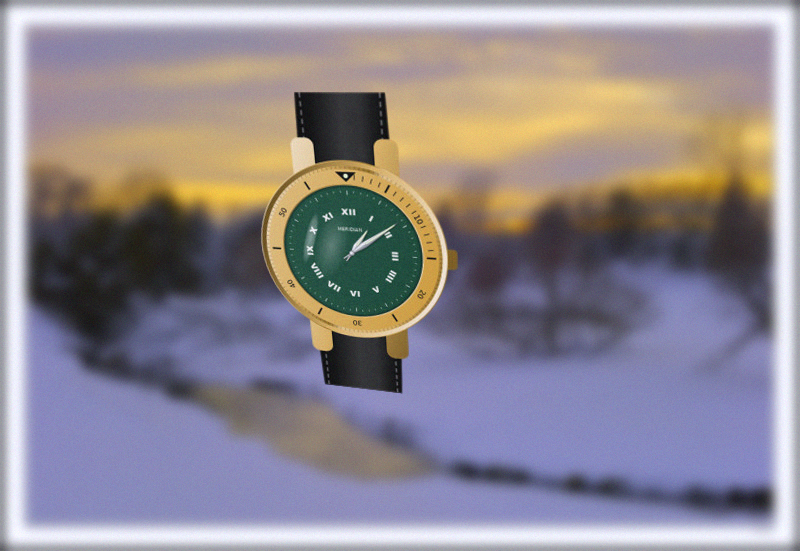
1h09
